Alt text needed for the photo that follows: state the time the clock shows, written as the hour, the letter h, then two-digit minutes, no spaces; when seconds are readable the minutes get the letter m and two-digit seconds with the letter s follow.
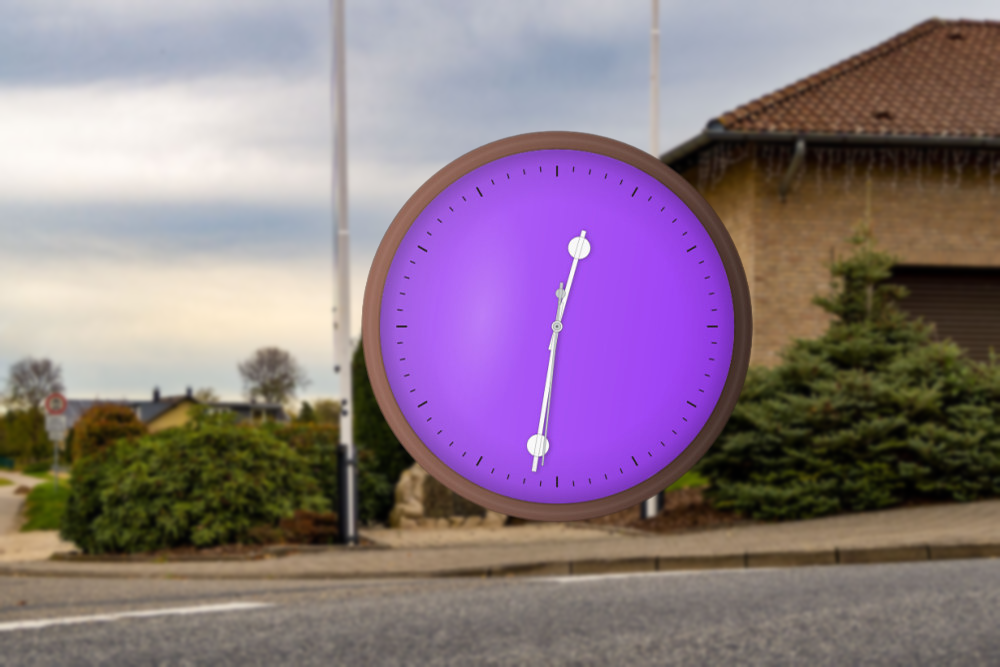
12h31m31s
